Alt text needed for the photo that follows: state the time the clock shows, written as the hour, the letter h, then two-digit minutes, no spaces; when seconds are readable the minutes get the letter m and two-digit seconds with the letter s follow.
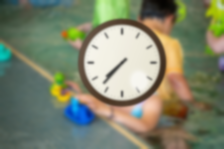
7h37
